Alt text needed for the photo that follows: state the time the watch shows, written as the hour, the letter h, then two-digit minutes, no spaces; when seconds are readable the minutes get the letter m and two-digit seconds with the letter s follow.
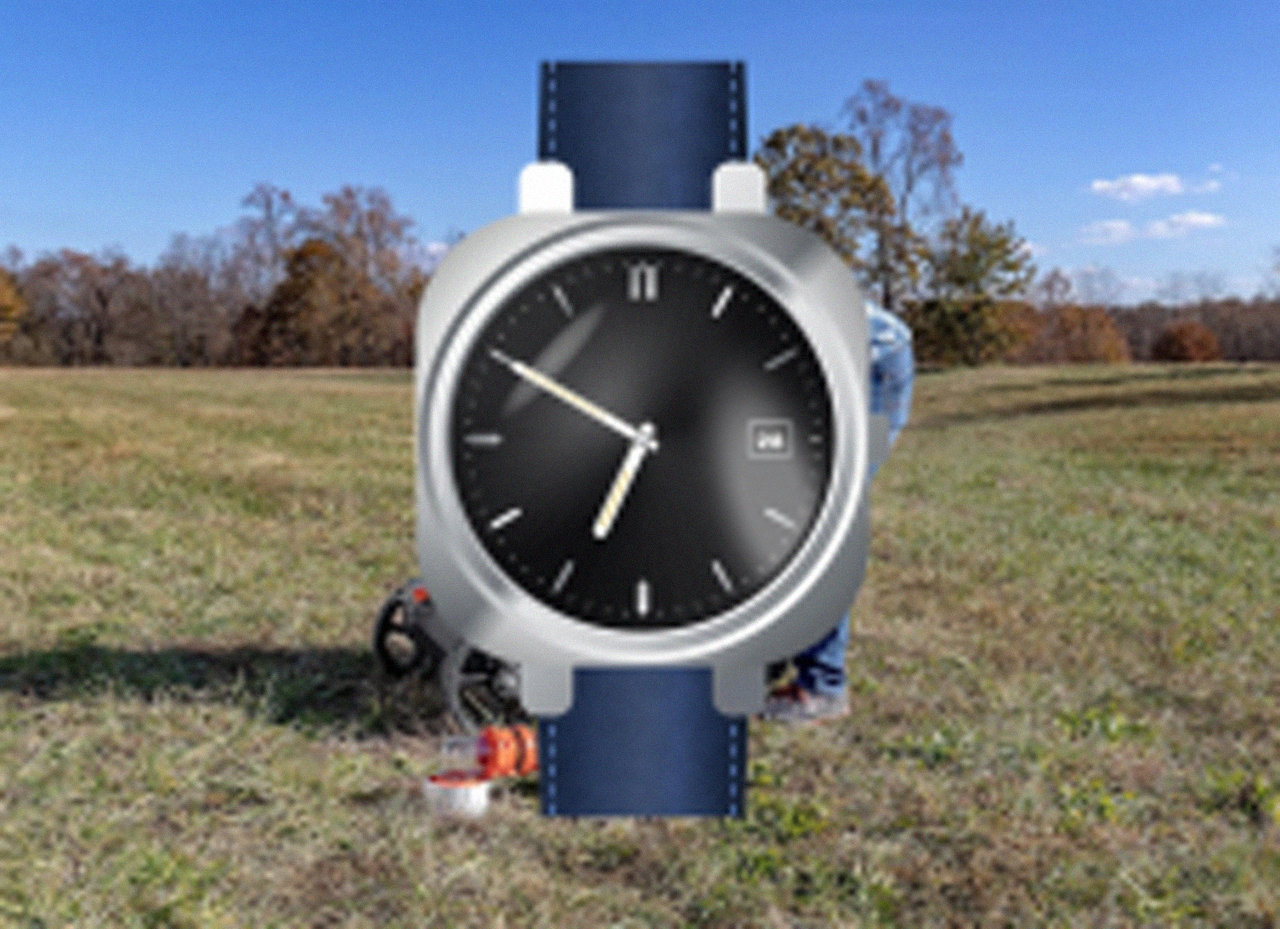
6h50
